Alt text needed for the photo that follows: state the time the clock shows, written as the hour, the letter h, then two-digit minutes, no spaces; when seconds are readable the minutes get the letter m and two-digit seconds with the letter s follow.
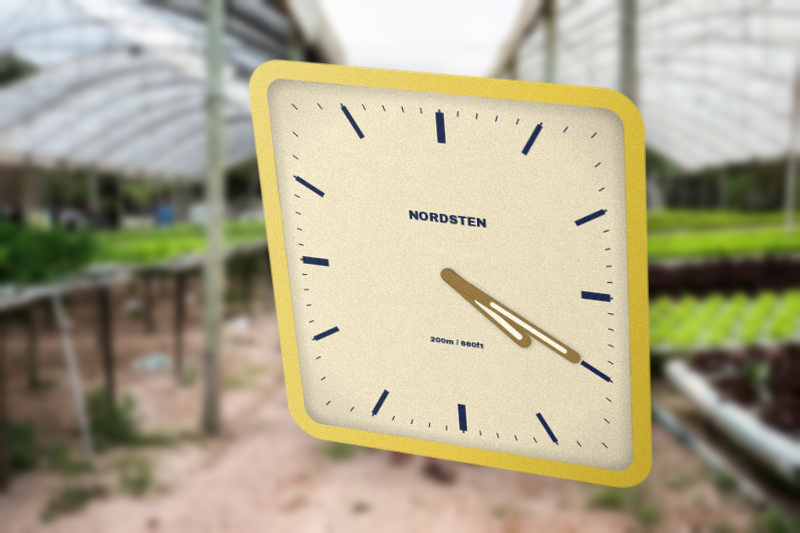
4h20
